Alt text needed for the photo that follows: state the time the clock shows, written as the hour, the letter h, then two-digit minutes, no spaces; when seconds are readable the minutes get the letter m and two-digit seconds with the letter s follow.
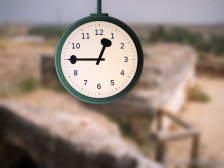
12h45
